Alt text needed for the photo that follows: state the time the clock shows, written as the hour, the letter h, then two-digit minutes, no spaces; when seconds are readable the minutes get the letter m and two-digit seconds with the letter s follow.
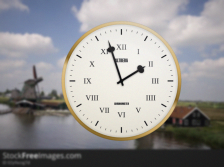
1h57
